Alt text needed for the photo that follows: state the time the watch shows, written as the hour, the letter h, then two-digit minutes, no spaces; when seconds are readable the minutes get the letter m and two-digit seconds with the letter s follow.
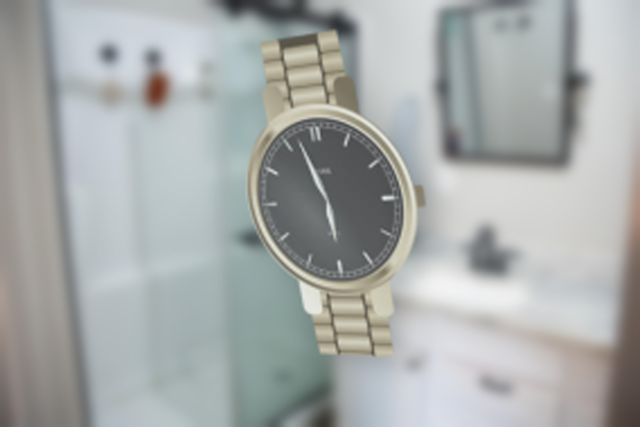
5h57
